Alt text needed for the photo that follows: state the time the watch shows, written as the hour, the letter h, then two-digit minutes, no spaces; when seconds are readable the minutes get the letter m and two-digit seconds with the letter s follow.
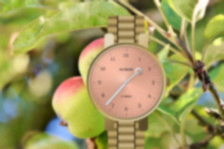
1h37
